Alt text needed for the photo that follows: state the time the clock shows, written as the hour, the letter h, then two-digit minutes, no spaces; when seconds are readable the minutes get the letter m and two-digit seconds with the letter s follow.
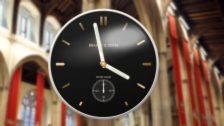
3h58
